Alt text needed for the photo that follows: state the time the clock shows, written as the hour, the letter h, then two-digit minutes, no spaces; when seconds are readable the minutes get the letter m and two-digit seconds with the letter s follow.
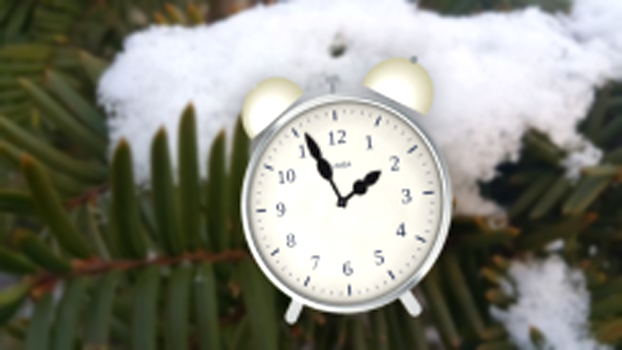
1h56
